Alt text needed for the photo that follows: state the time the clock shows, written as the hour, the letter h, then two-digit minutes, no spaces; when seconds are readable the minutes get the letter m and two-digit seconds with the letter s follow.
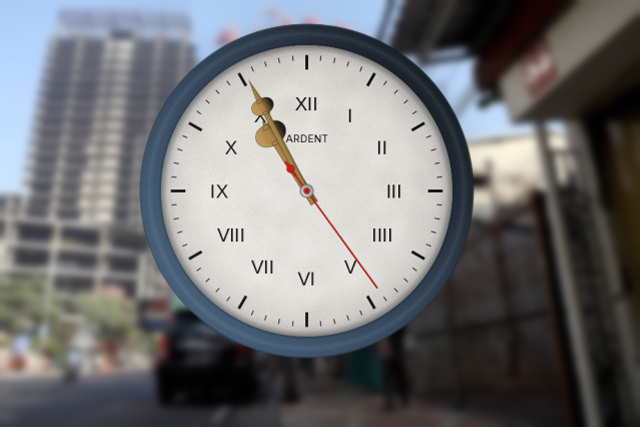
10h55m24s
